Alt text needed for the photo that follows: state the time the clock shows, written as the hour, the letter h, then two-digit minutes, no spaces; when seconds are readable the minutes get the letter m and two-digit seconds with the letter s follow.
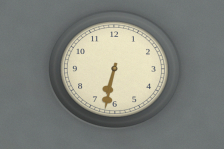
6h32
